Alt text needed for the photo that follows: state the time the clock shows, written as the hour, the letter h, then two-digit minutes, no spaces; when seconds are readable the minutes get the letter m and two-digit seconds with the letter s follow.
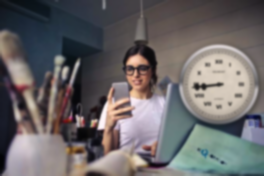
8h44
